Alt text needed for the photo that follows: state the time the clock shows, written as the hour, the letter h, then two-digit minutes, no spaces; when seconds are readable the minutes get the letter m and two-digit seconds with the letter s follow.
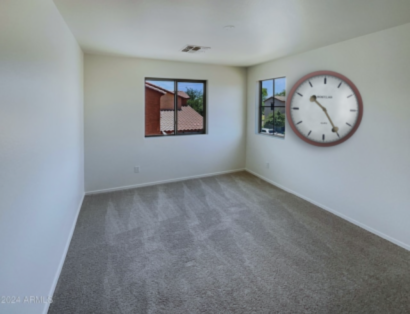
10h25
